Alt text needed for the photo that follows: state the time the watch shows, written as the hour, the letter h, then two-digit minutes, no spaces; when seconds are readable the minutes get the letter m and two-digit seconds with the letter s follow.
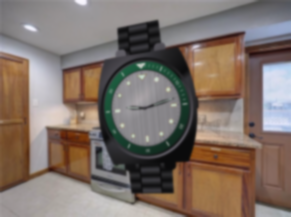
9h13
